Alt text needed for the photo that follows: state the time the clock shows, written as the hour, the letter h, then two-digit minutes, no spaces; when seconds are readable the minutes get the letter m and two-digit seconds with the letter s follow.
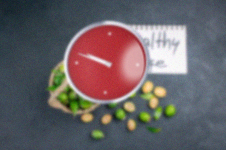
9h48
